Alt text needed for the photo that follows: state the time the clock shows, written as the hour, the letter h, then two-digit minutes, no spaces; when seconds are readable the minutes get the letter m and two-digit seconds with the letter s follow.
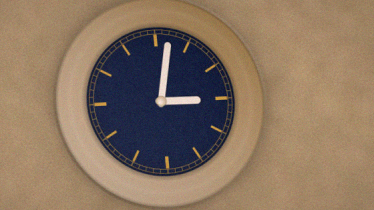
3h02
